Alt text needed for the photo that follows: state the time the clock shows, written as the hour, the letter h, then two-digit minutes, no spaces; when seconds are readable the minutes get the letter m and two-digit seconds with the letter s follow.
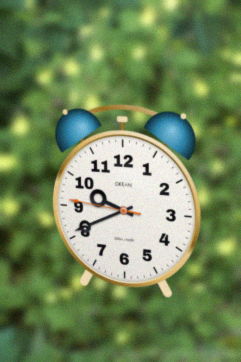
9h40m46s
